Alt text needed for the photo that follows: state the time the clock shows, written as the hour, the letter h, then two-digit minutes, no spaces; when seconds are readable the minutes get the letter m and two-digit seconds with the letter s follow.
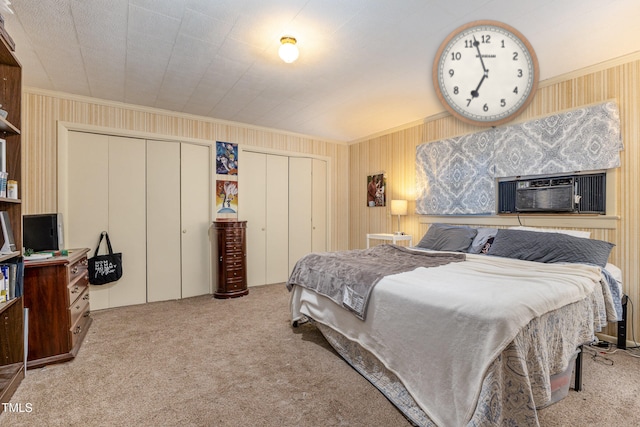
6h57
